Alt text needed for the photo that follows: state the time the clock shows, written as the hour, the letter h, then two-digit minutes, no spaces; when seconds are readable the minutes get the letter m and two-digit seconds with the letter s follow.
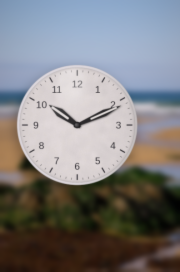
10h11
